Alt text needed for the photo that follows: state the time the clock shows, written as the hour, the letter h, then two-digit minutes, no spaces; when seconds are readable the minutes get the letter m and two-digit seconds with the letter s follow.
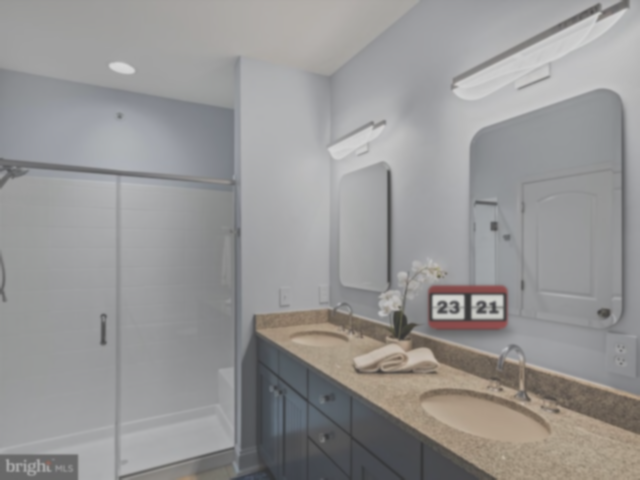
23h21
